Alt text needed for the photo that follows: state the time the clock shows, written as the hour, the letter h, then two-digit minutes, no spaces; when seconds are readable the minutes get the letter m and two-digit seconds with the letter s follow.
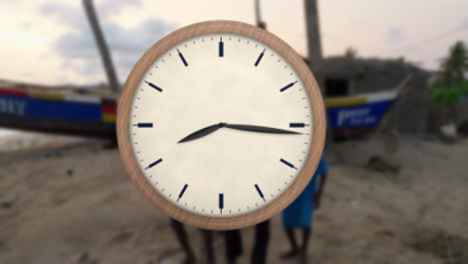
8h16
